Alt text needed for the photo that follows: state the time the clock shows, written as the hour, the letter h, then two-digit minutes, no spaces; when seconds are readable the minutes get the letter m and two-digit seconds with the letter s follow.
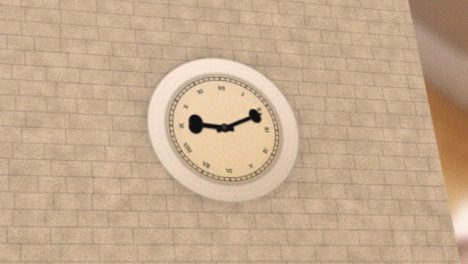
9h11
